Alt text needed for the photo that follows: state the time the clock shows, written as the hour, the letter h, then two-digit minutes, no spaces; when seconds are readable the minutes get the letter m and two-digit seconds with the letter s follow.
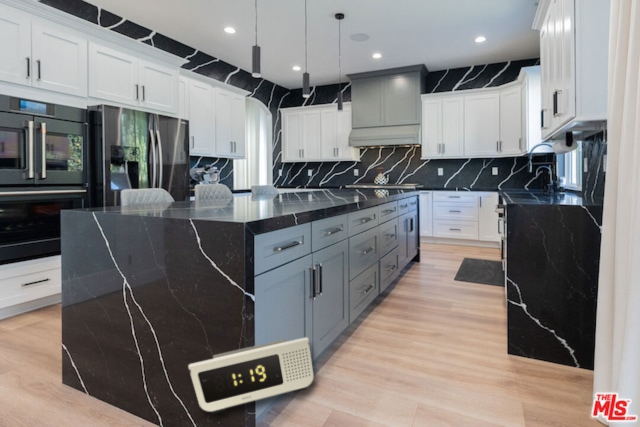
1h19
